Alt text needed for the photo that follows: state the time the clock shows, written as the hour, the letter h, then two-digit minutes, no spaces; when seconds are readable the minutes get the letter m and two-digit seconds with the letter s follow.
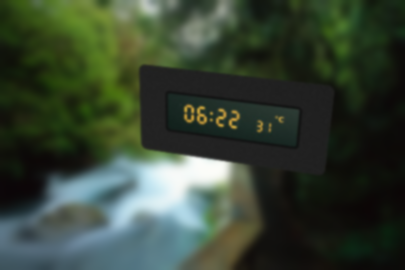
6h22
